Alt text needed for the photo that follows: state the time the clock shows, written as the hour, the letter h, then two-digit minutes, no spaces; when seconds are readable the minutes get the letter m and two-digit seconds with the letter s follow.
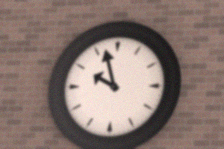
9h57
